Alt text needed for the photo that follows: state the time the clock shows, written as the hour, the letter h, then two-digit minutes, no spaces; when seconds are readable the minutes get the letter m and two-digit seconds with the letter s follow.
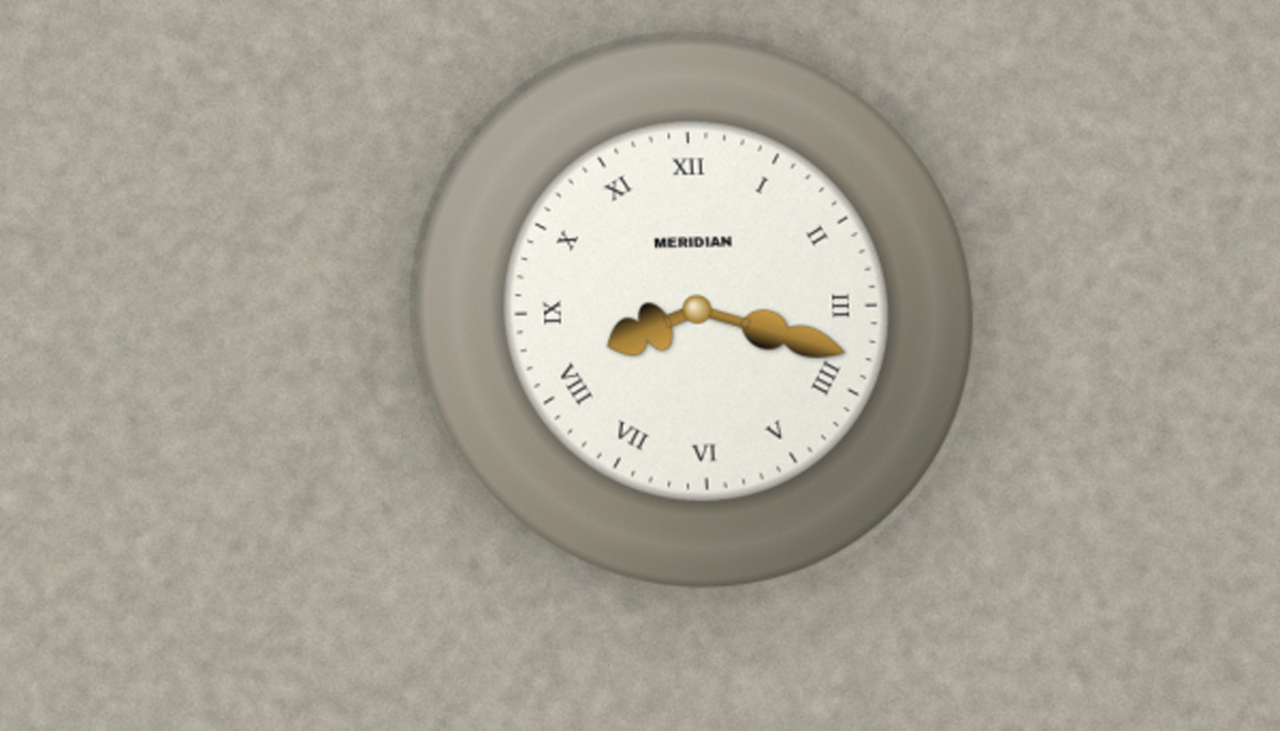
8h18
